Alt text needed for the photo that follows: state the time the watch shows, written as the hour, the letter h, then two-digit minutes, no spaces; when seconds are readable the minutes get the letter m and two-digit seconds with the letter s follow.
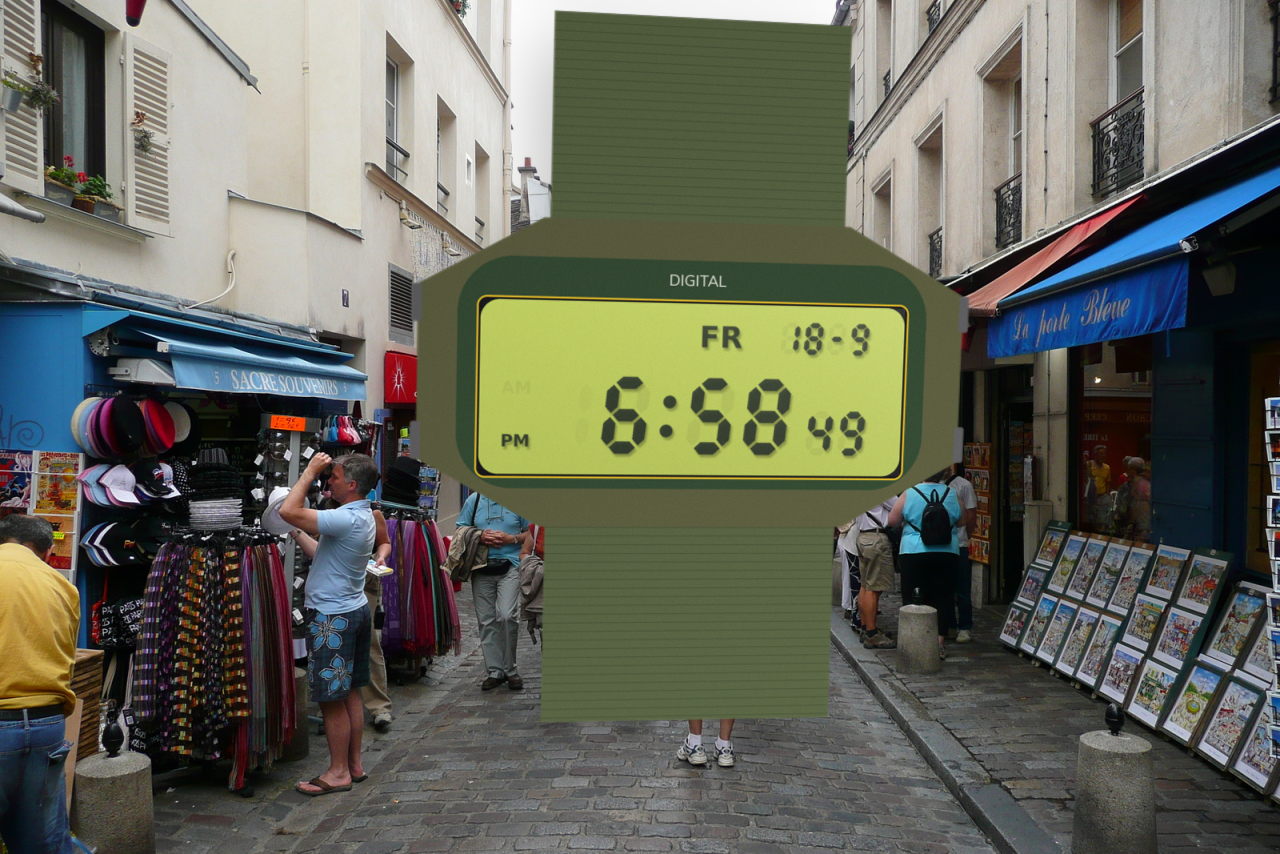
6h58m49s
